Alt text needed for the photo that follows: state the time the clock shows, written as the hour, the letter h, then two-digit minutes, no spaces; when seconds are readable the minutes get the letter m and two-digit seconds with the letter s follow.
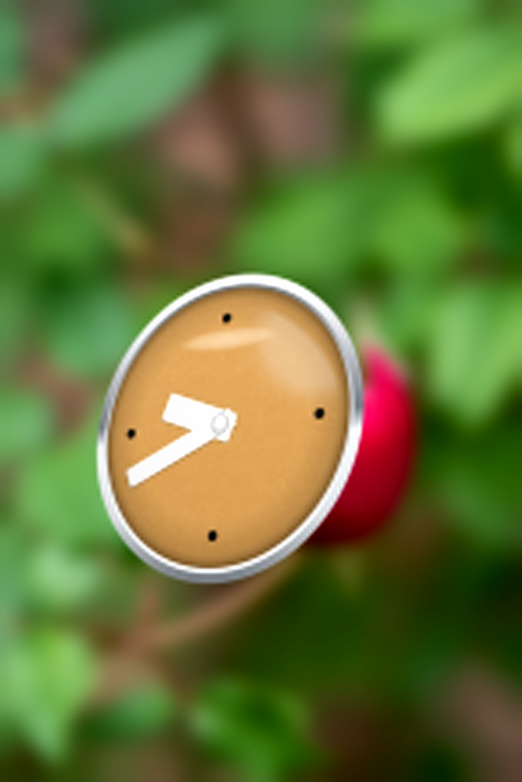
9h41
